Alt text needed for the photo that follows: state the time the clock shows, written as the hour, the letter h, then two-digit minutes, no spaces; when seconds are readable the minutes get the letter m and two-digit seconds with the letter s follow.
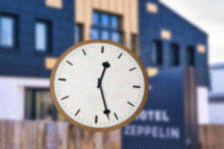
12h27
